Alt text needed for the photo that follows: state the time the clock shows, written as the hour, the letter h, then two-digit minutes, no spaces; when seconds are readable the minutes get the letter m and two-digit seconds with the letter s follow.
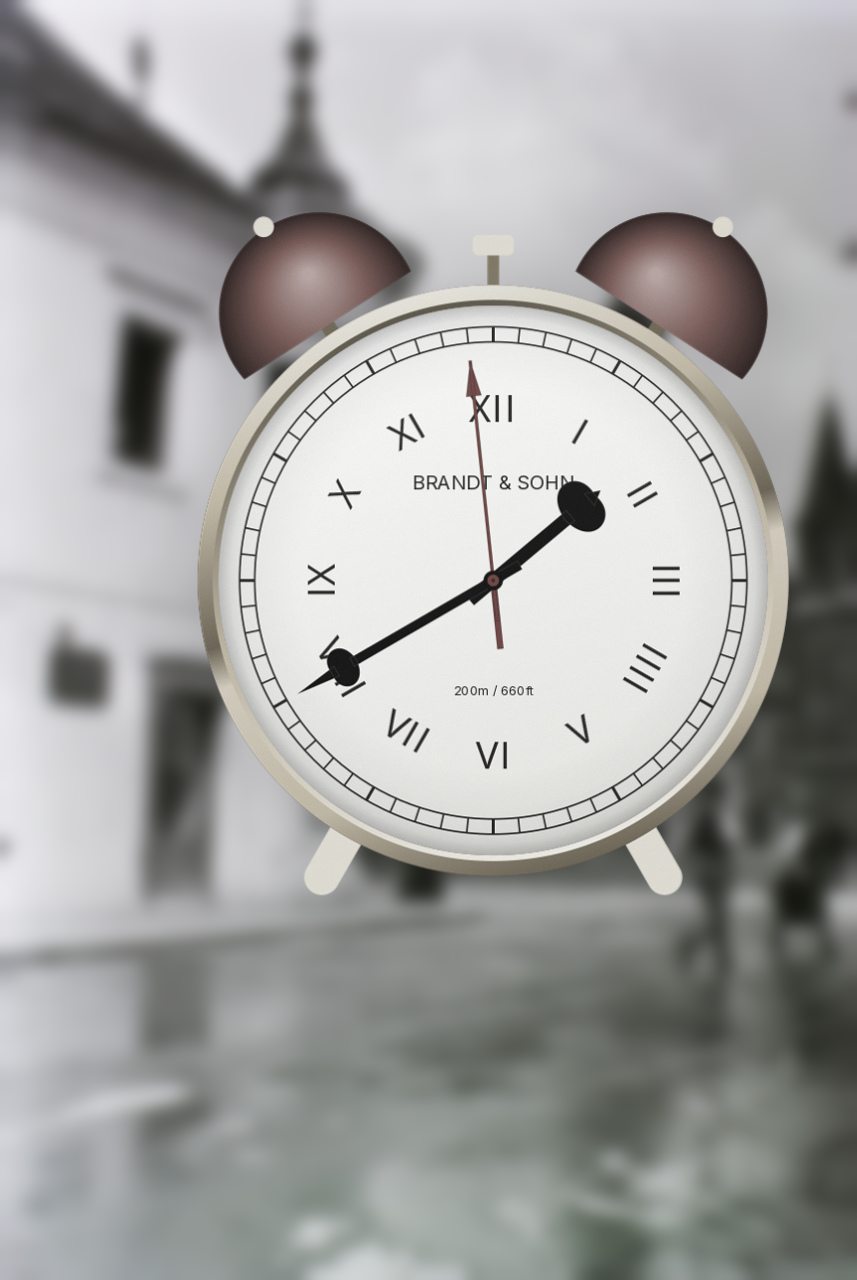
1h39m59s
